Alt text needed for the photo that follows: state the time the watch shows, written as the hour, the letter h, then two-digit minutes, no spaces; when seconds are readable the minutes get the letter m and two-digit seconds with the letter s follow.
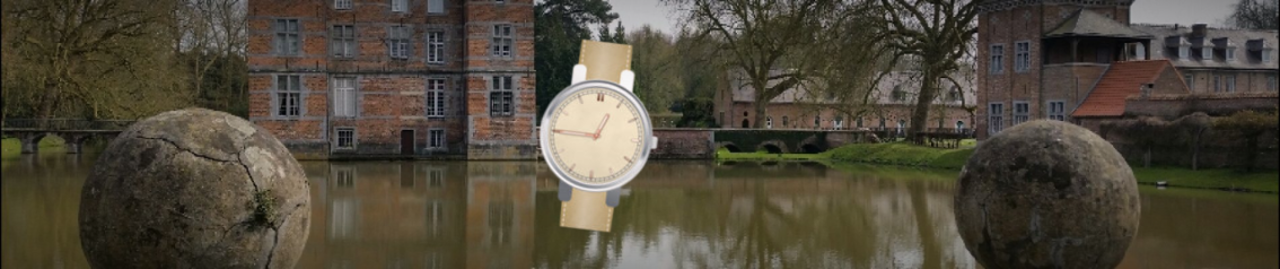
12h45
